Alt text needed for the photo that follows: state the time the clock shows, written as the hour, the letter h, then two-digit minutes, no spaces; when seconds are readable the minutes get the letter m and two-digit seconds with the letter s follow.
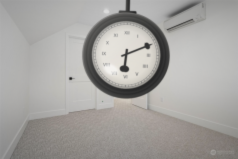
6h11
